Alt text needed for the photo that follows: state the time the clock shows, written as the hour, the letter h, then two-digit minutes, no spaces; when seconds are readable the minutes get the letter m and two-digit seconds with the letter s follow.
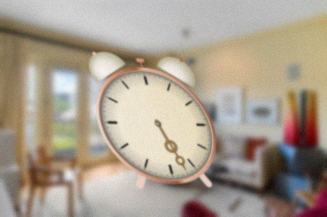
5h27
